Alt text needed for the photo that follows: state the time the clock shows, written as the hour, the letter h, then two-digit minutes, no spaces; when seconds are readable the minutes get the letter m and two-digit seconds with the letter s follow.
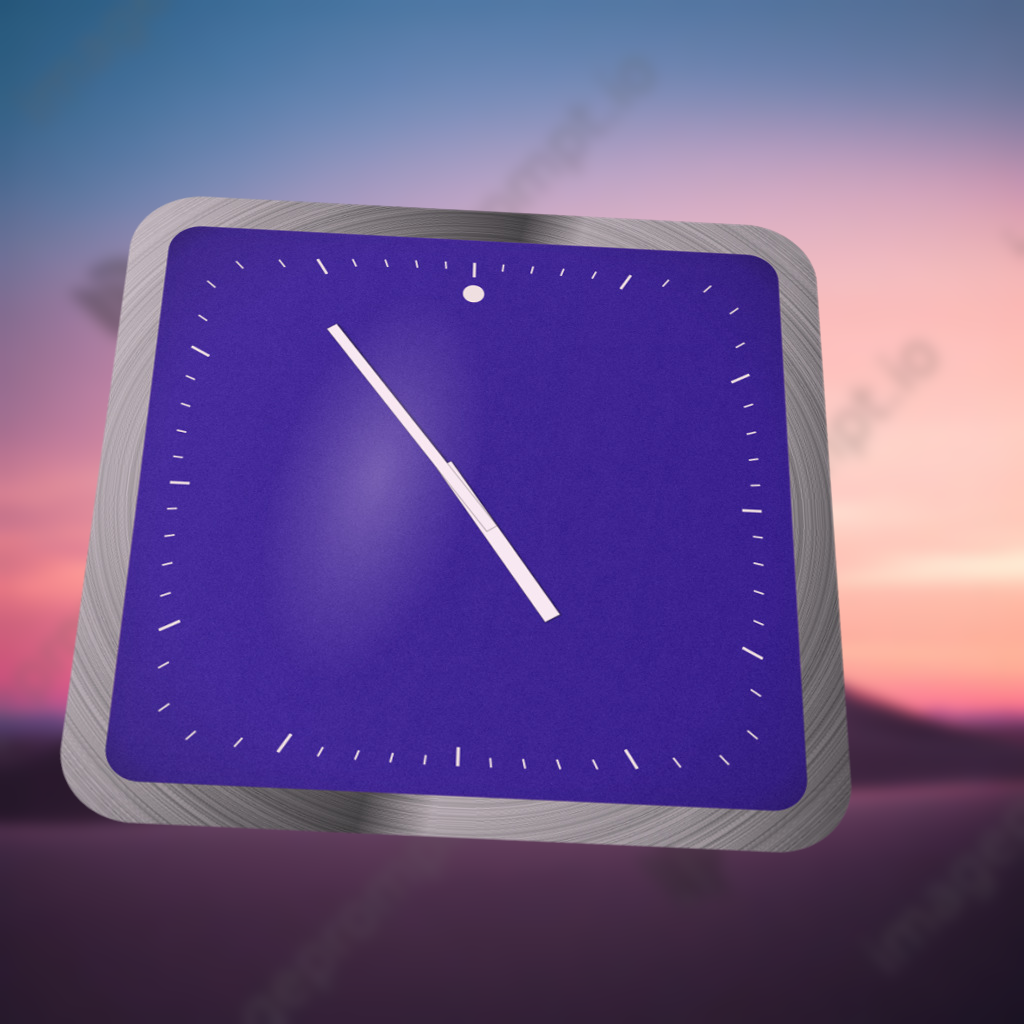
4h54
